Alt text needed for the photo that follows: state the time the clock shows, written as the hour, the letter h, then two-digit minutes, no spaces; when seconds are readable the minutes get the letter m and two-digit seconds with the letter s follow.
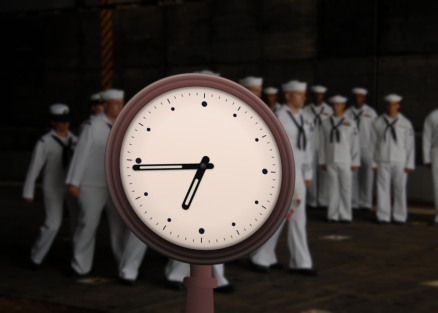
6h44
